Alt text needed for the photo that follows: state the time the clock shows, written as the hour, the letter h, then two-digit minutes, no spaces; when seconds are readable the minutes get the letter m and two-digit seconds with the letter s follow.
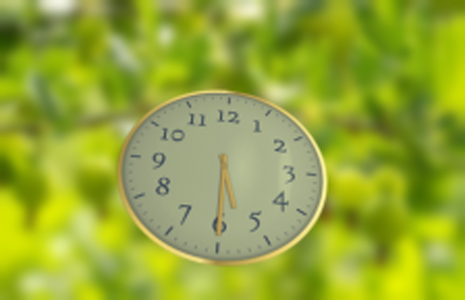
5h30
